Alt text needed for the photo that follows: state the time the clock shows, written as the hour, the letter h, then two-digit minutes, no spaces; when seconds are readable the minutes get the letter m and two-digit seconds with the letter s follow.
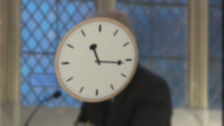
11h16
